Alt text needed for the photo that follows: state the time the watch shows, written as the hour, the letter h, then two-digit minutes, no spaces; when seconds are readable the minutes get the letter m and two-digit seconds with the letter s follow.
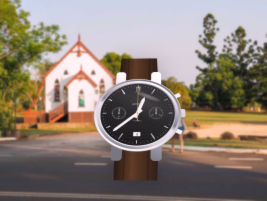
12h38
